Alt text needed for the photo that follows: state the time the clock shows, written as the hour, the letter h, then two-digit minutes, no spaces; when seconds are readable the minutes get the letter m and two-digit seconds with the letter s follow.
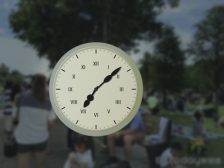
7h08
